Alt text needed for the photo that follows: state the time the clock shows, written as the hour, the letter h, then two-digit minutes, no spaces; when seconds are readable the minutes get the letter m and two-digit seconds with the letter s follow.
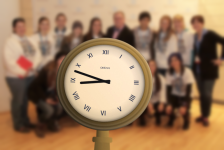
8h48
